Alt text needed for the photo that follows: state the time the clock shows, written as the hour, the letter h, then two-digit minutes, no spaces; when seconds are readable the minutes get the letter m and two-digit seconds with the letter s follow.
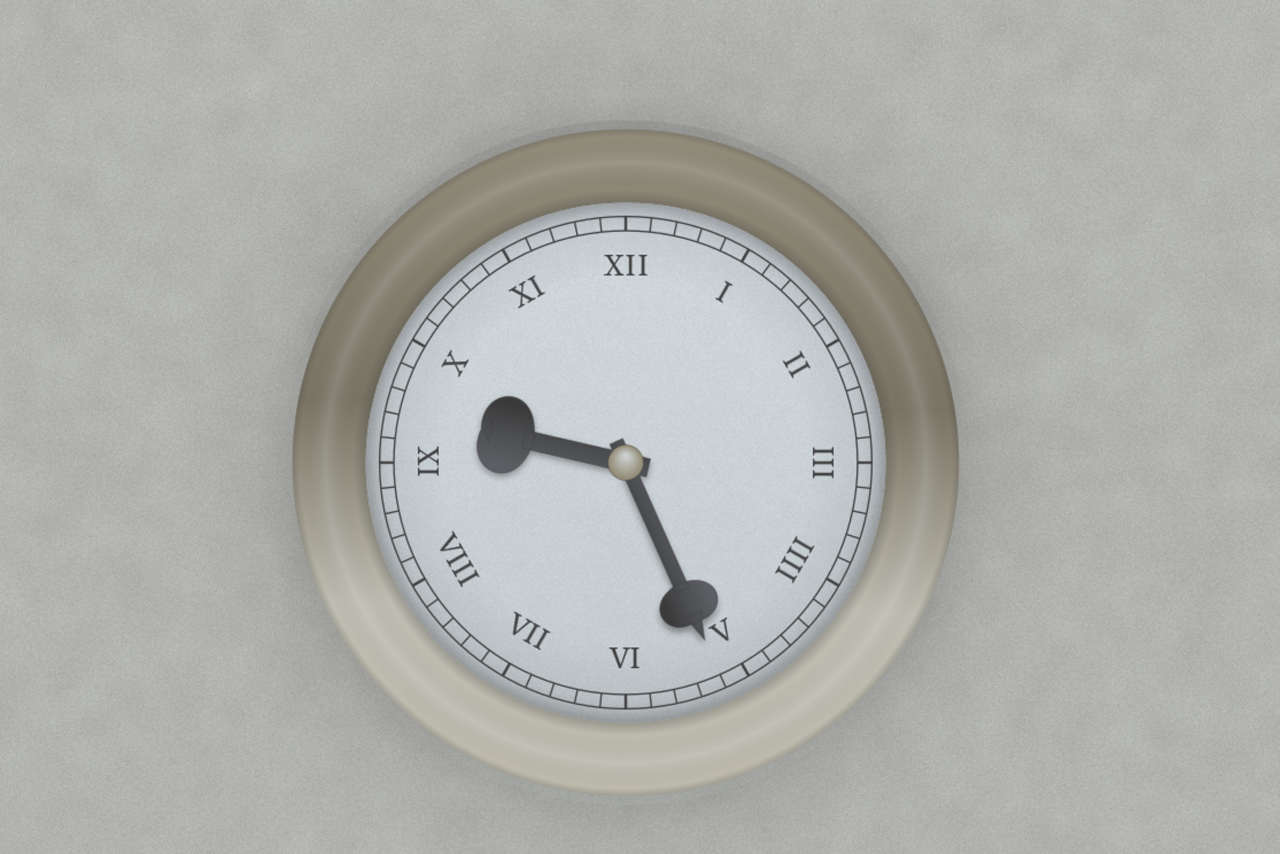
9h26
